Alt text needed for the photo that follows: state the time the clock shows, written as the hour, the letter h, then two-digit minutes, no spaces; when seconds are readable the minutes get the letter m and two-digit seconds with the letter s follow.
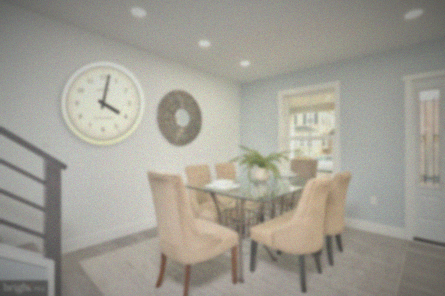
4h02
